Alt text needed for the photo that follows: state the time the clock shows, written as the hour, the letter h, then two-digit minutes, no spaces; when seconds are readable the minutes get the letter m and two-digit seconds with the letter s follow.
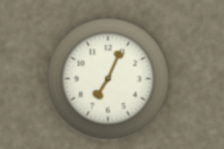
7h04
